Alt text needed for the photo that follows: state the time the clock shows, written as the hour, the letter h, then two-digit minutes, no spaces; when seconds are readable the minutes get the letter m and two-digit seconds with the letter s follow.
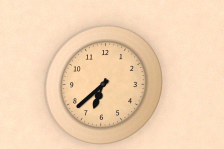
6h38
